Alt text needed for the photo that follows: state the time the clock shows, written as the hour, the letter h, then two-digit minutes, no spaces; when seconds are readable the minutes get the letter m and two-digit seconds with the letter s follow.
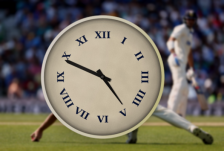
4h49
